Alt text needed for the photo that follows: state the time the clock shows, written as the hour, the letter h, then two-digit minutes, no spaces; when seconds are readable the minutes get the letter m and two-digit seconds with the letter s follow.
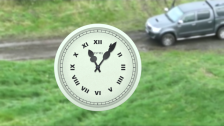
11h06
